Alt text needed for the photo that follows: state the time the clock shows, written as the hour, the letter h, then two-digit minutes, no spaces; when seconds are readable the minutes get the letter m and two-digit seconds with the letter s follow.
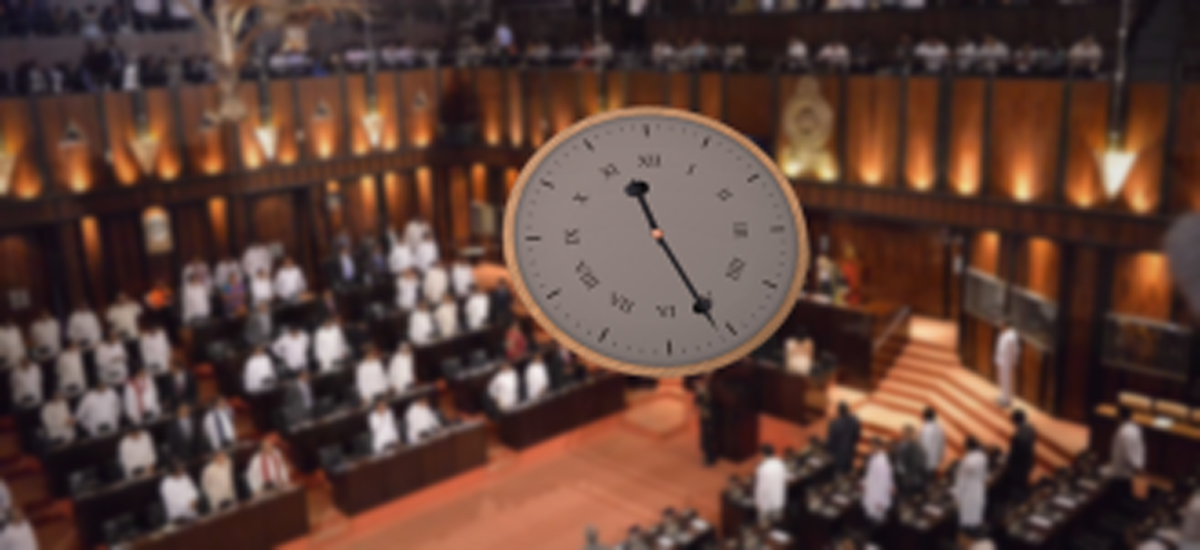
11h26
